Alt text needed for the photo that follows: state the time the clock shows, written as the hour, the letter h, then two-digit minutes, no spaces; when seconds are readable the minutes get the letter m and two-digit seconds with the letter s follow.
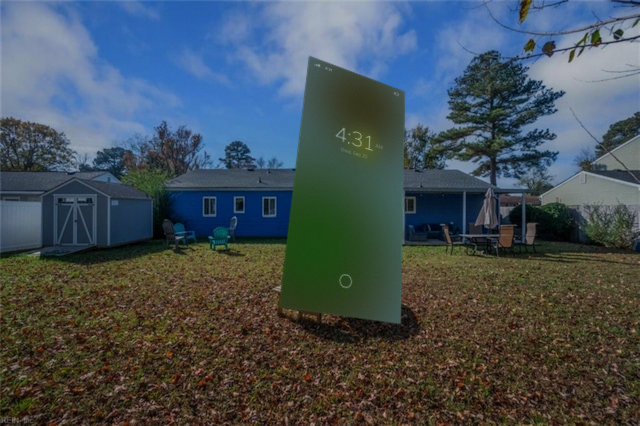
4h31
